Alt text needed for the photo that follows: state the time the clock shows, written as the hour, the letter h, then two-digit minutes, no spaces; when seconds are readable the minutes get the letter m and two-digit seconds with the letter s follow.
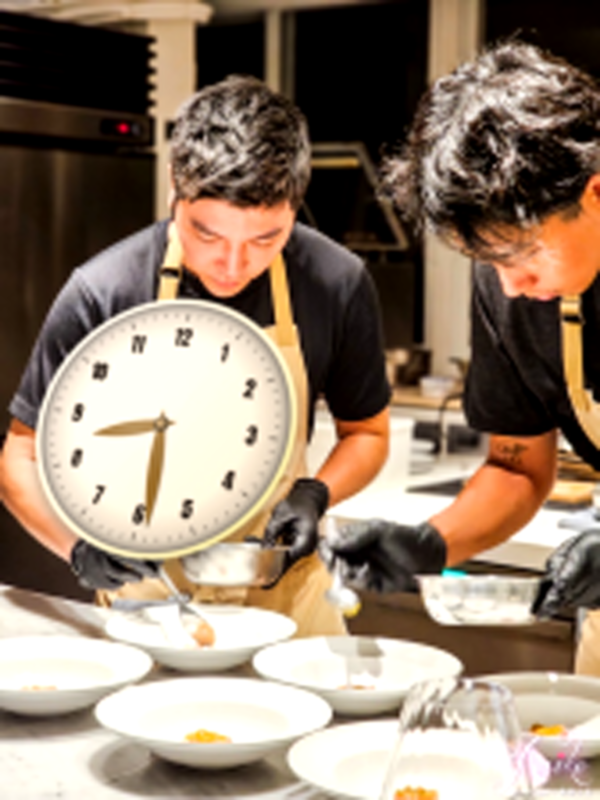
8h29
